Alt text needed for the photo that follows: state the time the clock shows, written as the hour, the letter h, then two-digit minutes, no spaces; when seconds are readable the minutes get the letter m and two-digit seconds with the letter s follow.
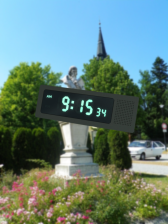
9h15m34s
